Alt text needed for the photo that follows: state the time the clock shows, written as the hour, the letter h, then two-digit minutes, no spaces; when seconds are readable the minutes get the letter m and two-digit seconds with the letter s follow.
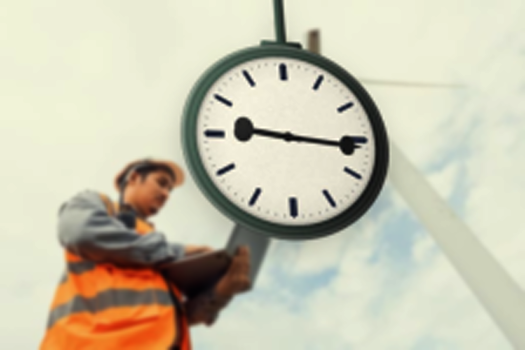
9h16
